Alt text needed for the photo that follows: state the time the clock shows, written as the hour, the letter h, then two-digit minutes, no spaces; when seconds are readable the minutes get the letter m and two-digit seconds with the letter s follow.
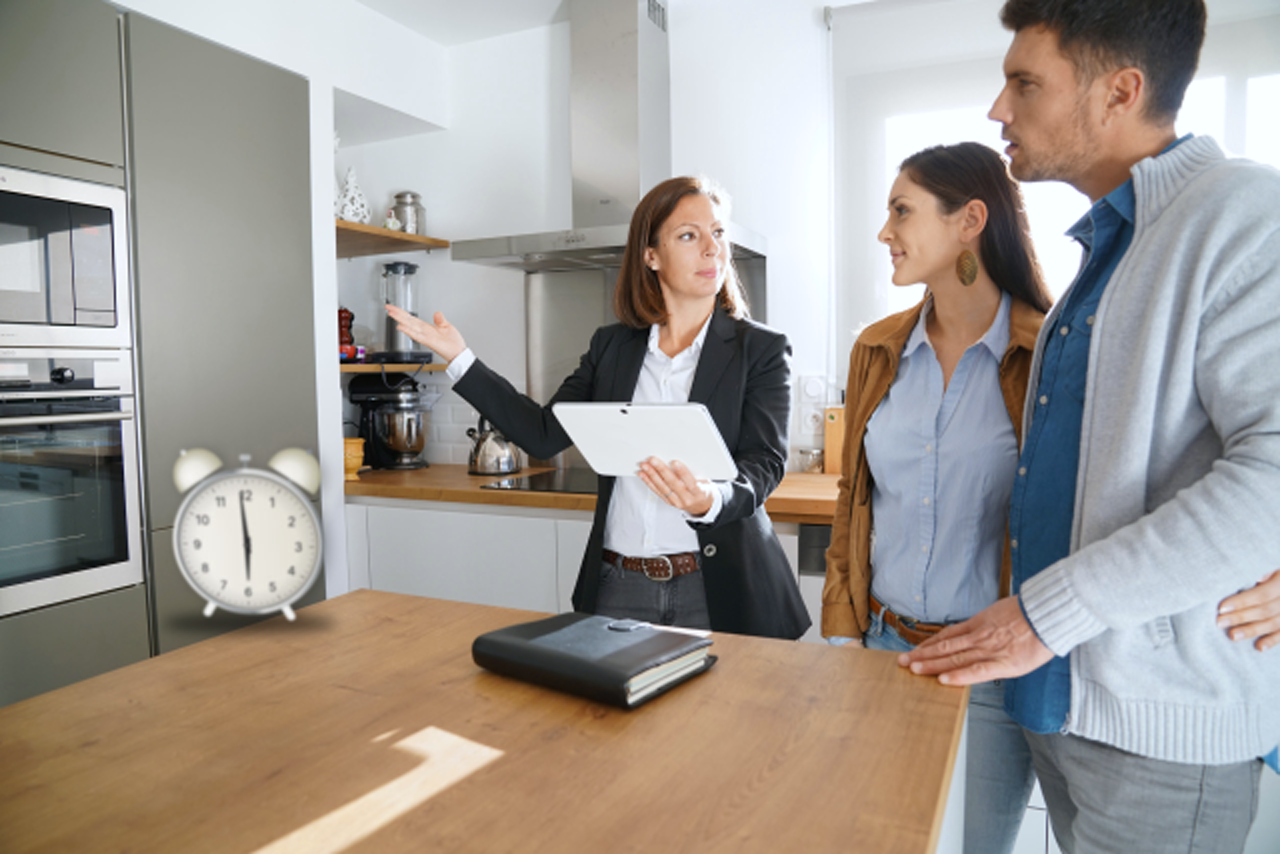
5h59
